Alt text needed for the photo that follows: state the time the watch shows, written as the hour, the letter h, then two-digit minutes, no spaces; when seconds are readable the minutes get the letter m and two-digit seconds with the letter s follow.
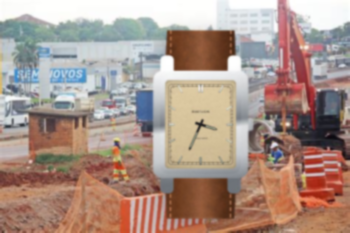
3h34
